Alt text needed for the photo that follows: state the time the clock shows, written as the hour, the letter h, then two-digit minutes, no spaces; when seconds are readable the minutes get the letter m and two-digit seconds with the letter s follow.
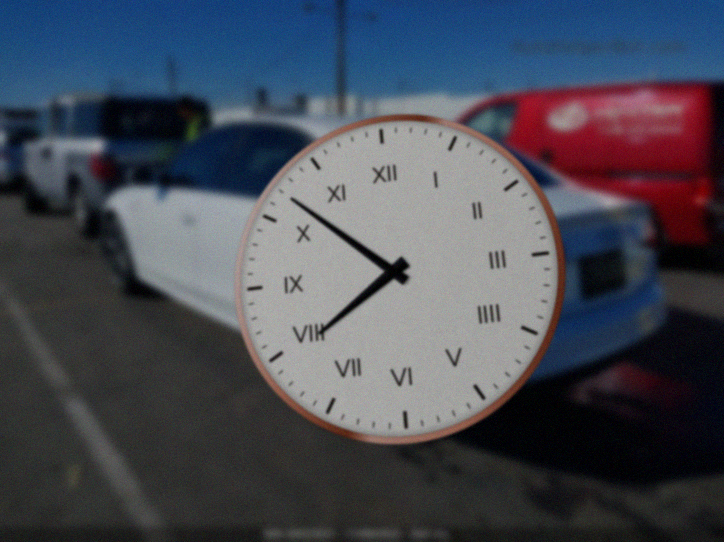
7h52
